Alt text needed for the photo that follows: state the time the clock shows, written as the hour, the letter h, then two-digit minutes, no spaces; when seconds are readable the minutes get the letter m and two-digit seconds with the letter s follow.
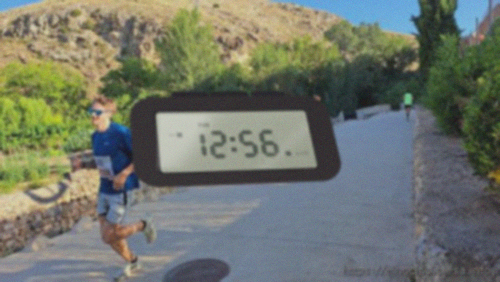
12h56
